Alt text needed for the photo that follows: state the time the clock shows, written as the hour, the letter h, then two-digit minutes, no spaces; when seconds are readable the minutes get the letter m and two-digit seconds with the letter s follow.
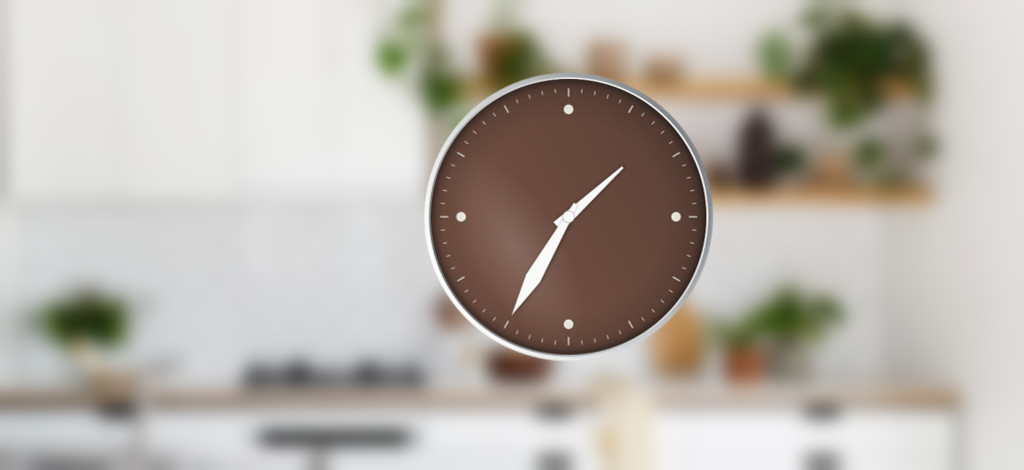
1h35
